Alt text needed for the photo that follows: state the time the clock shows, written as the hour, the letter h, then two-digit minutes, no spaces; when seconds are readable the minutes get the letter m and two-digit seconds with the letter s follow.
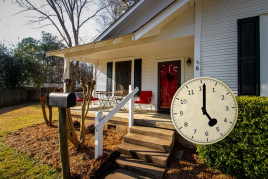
5h01
